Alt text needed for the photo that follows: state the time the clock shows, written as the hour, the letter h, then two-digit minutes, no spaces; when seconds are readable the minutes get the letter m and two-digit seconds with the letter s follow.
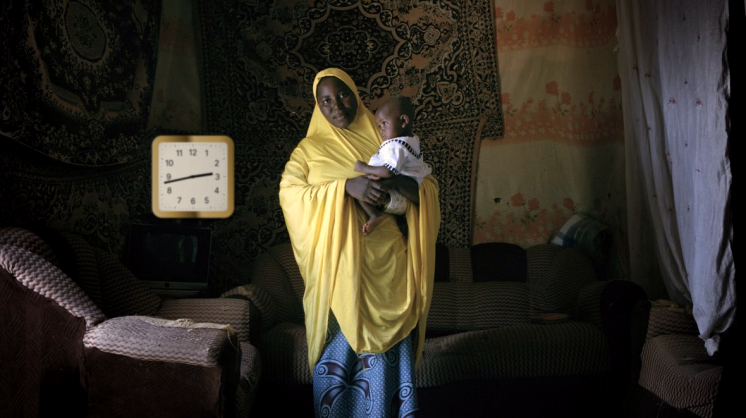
2h43
